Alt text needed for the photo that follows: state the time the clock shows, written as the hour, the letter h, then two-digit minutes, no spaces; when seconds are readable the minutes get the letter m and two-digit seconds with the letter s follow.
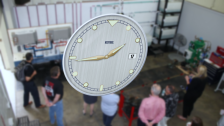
1h44
